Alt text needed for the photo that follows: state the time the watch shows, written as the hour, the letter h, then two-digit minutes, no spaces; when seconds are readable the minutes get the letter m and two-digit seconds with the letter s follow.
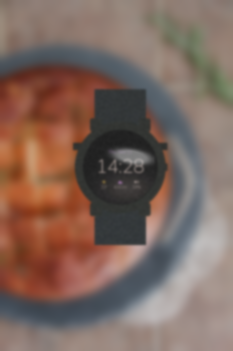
14h28
